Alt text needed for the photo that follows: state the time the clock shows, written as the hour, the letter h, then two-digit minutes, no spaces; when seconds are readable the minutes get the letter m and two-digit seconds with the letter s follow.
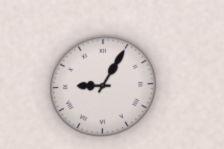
9h05
